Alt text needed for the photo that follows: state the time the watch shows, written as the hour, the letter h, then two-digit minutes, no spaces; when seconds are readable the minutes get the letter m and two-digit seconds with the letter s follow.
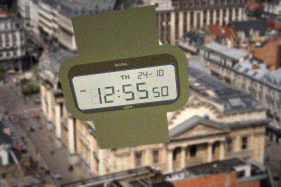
12h55m50s
